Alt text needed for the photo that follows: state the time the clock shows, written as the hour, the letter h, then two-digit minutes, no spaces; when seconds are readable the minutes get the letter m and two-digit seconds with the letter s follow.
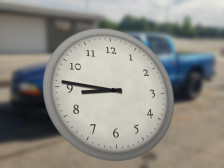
8h46
